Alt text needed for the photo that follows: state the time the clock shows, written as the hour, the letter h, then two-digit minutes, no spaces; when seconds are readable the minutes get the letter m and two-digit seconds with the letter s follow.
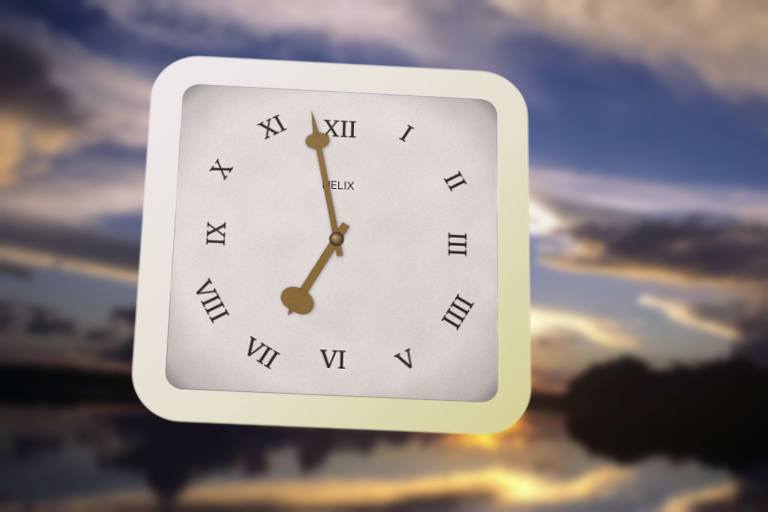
6h58
